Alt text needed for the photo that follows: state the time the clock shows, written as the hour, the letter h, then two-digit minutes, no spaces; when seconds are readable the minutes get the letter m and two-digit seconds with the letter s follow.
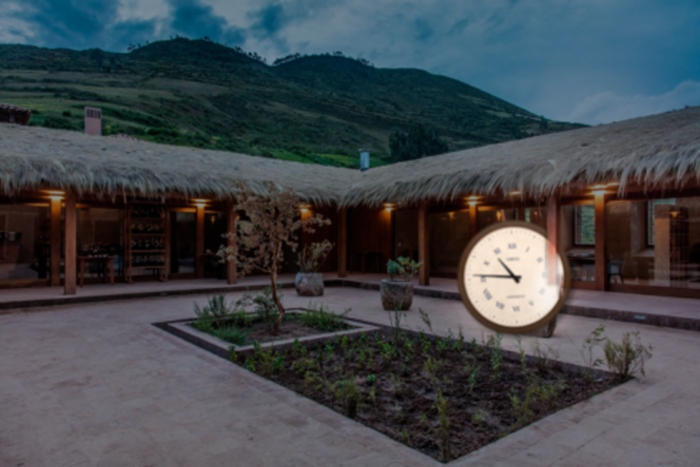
10h46
